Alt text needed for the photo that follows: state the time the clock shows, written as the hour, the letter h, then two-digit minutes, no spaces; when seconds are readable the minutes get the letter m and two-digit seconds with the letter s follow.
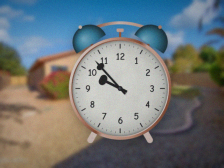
9h53
